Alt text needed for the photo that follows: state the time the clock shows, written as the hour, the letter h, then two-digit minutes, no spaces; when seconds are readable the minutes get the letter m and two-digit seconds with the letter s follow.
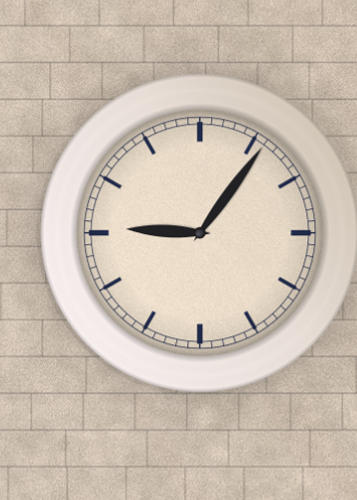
9h06
